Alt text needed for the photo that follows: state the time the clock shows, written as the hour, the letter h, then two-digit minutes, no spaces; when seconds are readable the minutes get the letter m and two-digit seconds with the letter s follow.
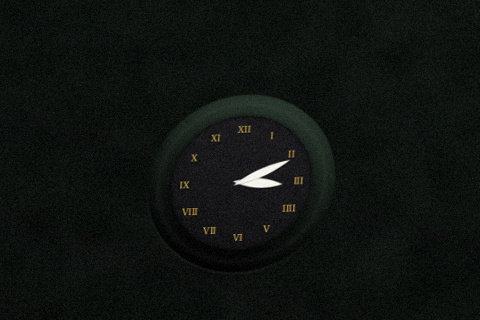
3h11
